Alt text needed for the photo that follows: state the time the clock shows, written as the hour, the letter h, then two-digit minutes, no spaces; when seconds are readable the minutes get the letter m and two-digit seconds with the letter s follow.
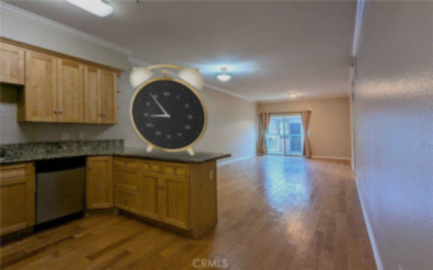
8h54
